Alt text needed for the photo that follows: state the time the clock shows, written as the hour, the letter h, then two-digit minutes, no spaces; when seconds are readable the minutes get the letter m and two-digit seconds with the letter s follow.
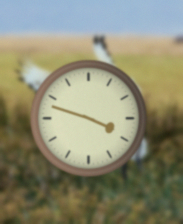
3h48
